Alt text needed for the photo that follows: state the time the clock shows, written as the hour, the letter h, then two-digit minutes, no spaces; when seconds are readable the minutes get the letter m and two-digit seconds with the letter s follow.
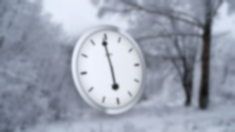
5h59
